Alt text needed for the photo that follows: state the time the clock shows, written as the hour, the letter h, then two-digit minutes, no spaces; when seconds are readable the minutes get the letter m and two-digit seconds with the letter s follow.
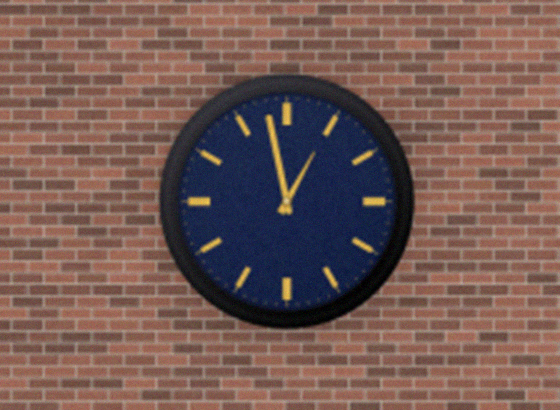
12h58
